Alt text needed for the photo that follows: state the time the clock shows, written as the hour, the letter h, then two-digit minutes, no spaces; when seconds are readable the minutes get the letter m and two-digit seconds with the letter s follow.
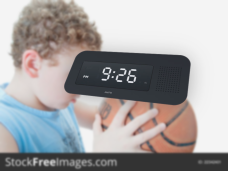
9h26
